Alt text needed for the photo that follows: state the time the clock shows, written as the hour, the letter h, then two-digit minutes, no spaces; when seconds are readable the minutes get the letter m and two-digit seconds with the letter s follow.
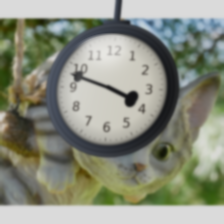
3h48
